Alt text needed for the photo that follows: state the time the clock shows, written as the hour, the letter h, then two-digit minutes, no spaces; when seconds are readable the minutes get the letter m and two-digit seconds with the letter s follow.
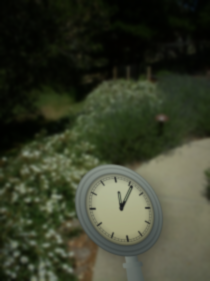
12h06
